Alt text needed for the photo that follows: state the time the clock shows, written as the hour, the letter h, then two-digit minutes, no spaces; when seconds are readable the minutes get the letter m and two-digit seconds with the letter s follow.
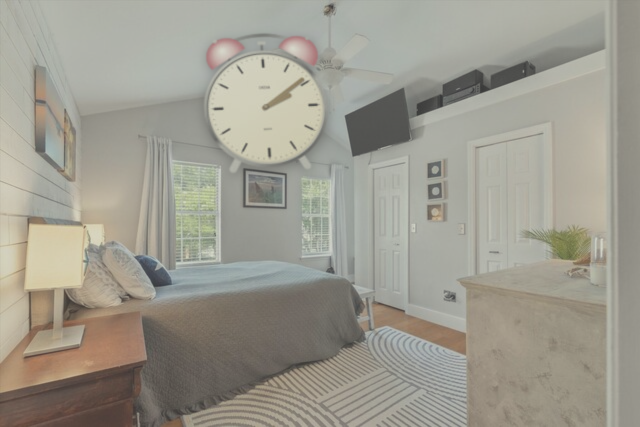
2h09
